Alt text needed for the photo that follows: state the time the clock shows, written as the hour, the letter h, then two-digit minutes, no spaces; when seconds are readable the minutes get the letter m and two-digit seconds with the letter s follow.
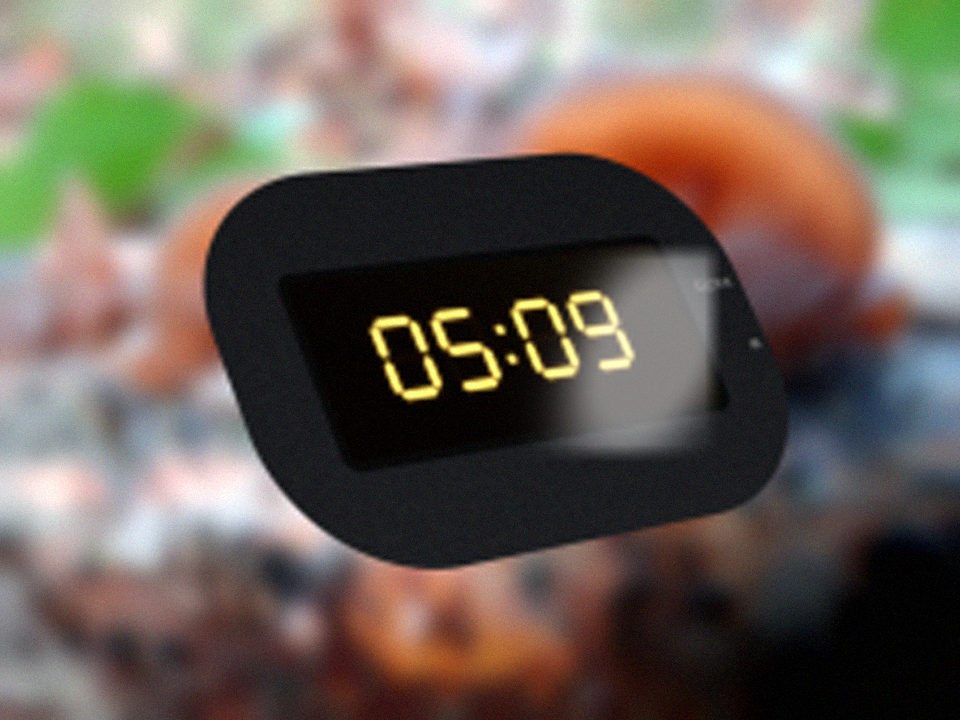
5h09
